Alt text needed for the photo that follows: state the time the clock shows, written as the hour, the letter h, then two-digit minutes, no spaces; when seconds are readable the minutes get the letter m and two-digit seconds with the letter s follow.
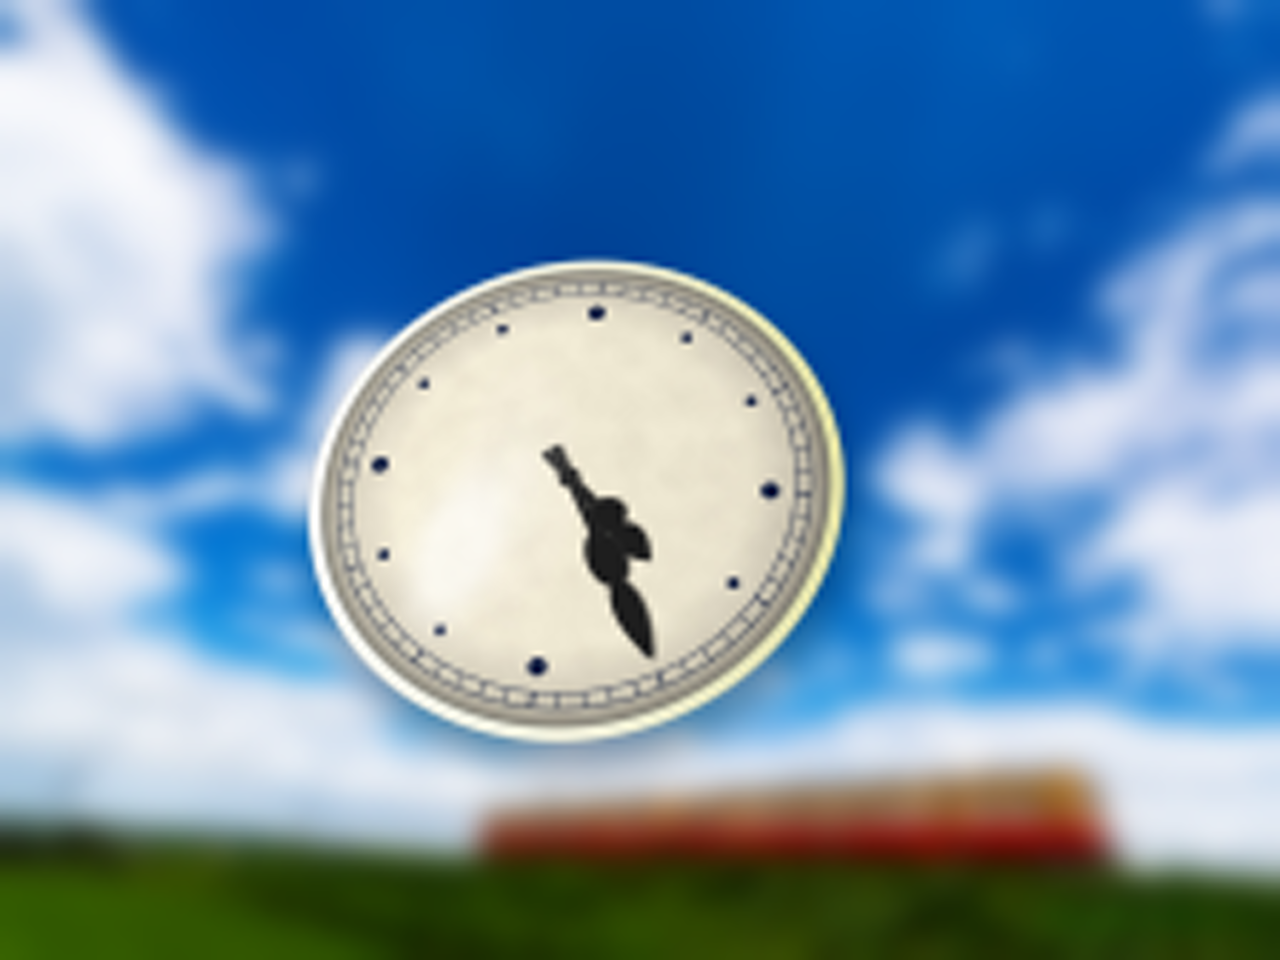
4h25
